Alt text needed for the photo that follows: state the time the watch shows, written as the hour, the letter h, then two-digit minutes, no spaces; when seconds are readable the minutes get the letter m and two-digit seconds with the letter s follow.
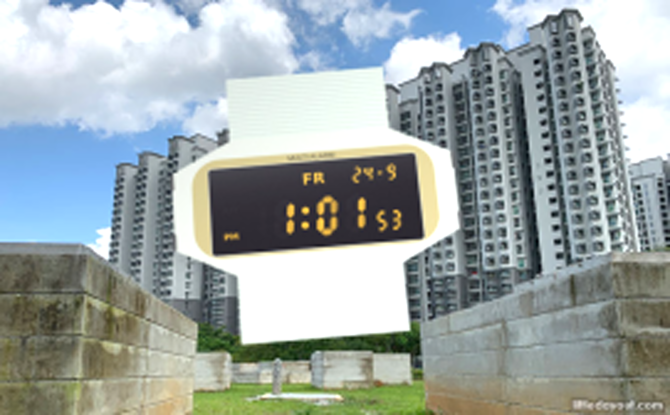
1h01m53s
